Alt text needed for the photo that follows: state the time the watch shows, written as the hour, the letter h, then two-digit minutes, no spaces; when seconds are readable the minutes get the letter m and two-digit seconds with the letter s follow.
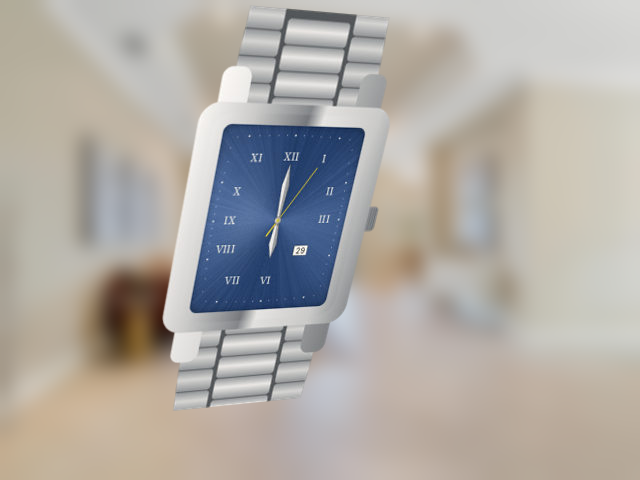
6h00m05s
